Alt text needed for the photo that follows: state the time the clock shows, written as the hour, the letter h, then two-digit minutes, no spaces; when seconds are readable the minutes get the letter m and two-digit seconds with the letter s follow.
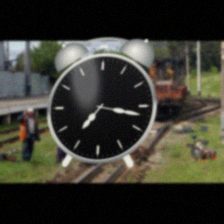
7h17
